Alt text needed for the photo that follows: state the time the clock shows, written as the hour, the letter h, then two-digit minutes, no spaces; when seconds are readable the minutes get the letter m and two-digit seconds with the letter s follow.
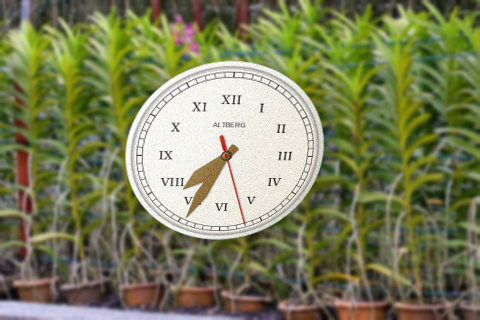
7h34m27s
